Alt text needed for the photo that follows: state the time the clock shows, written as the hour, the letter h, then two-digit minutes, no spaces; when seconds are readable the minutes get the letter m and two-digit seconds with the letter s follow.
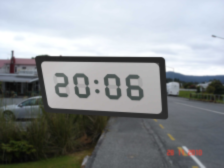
20h06
